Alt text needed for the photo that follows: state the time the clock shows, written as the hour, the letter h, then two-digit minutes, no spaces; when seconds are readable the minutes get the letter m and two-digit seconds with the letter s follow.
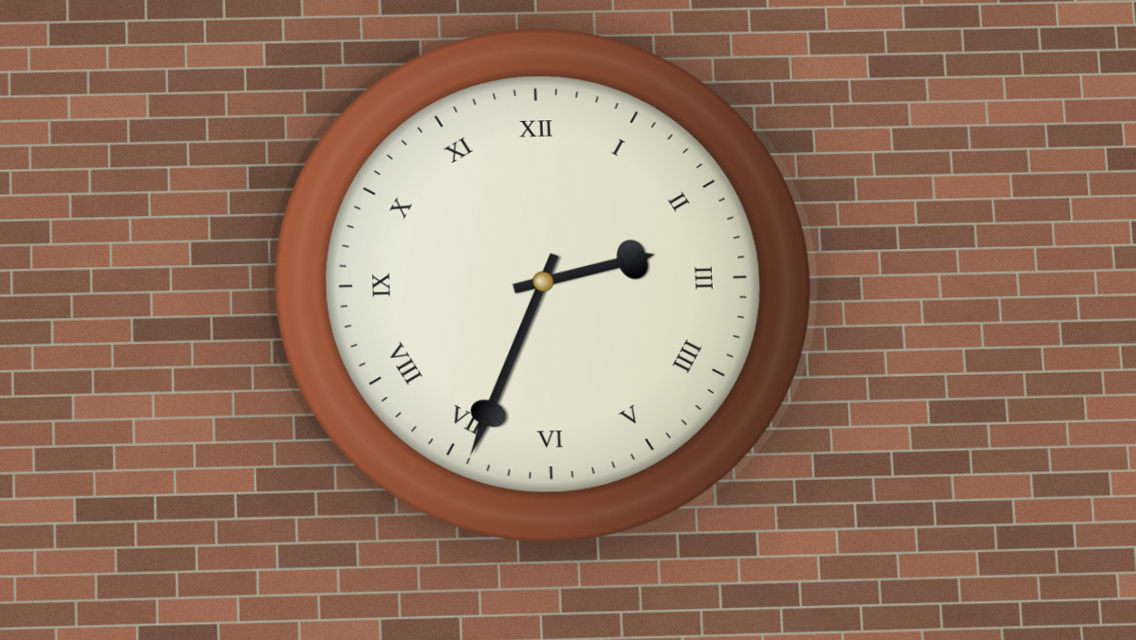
2h34
